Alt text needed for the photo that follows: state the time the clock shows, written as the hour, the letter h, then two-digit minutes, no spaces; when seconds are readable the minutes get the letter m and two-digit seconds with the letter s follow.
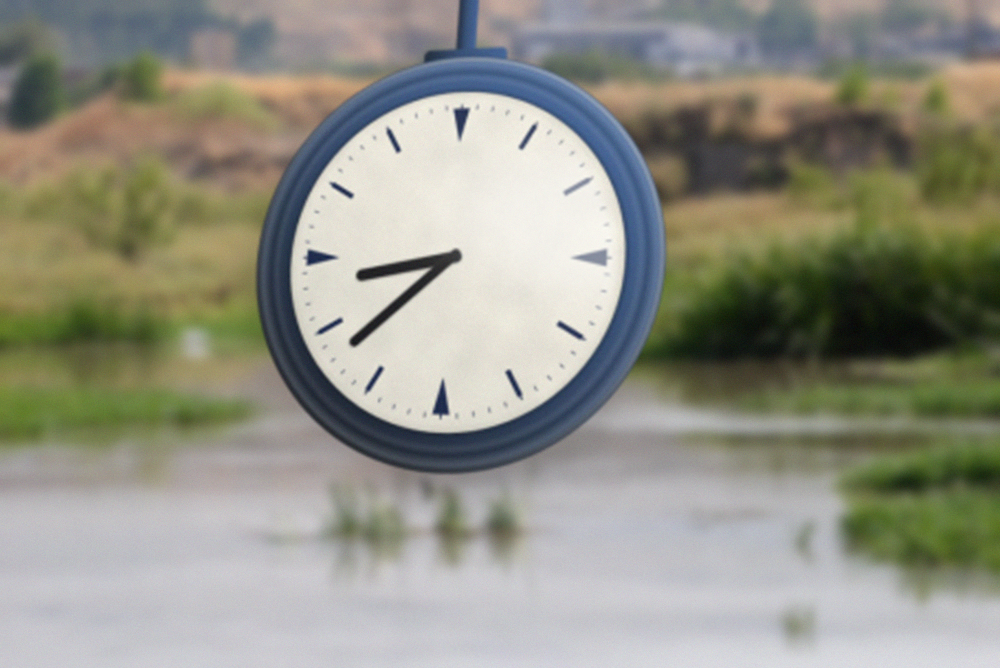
8h38
